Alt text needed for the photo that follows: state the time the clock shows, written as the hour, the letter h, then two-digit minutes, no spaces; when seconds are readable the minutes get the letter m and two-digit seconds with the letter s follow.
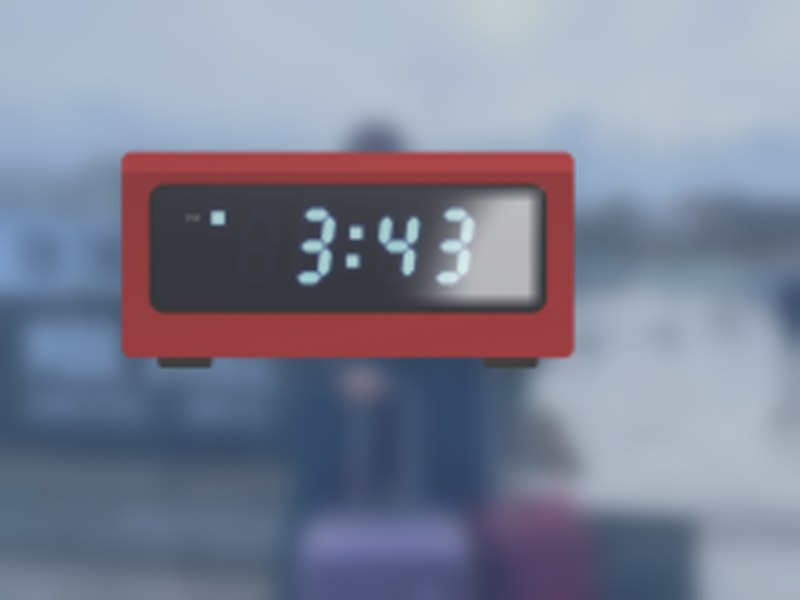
3h43
